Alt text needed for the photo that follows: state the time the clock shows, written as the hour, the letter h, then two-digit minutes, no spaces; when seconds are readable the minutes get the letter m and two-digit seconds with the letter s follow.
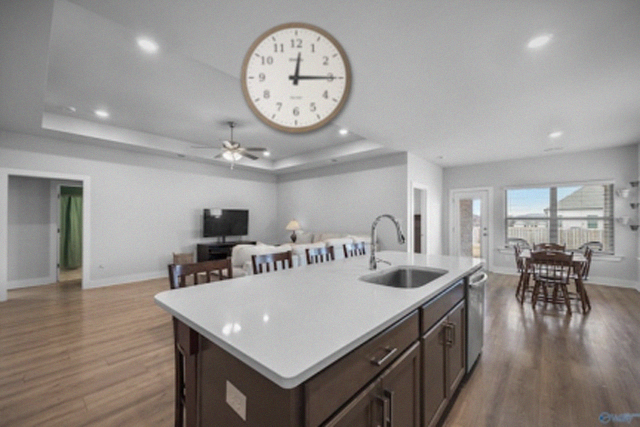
12h15
